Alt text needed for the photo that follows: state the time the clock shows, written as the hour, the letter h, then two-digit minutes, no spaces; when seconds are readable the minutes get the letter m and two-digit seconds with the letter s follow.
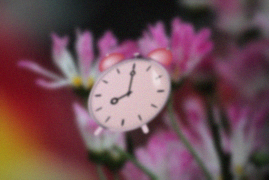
8h00
